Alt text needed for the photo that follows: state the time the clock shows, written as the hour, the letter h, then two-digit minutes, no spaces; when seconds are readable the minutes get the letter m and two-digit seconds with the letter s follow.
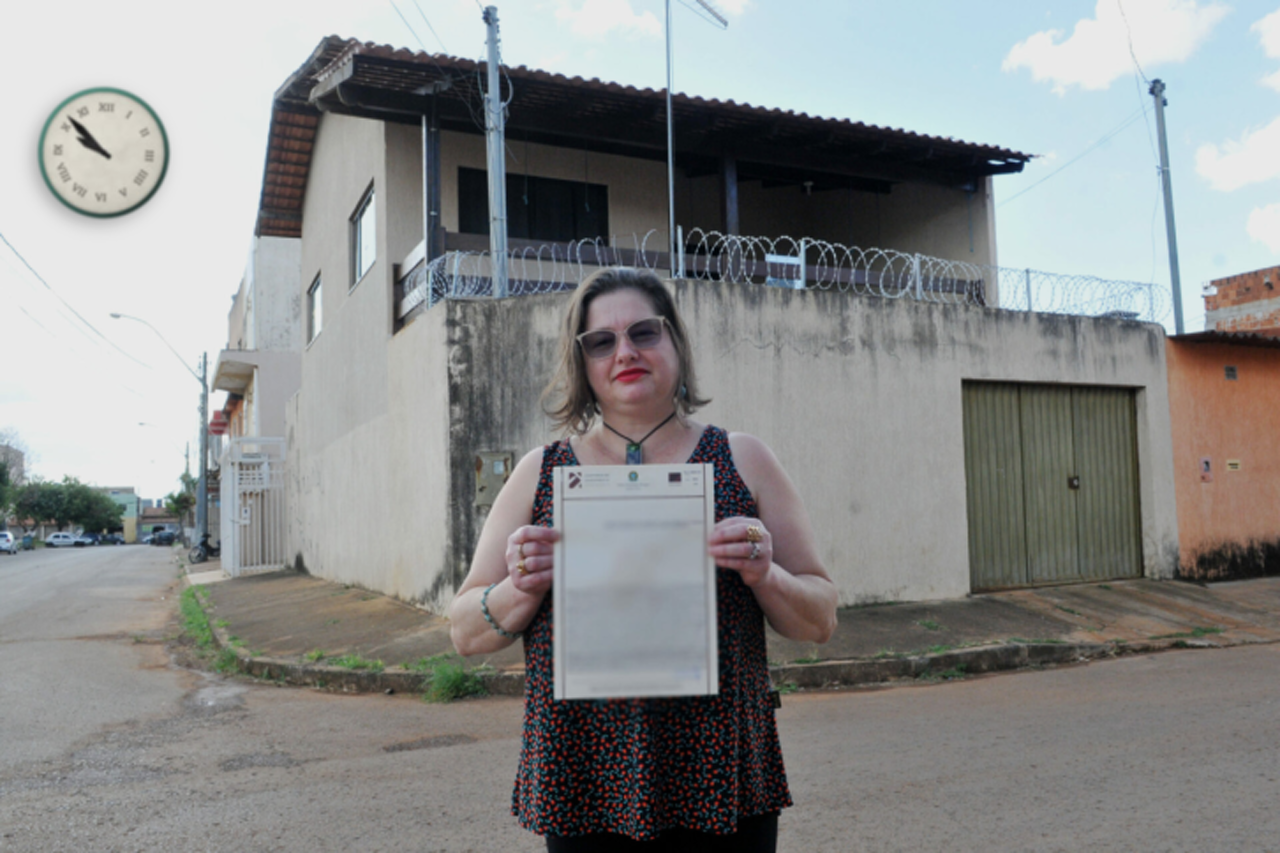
9h52
